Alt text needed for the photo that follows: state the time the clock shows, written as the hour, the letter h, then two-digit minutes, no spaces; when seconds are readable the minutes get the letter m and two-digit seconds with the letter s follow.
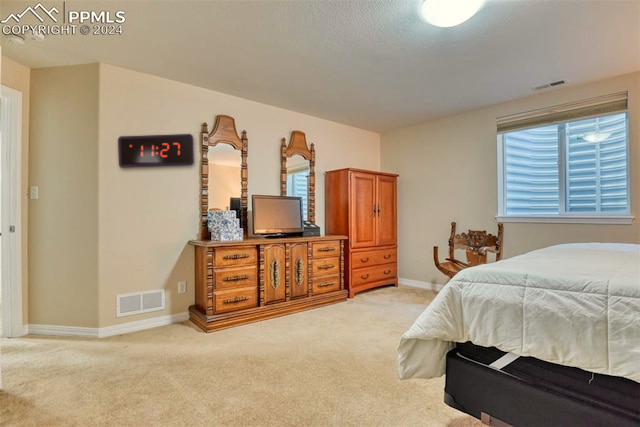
11h27
